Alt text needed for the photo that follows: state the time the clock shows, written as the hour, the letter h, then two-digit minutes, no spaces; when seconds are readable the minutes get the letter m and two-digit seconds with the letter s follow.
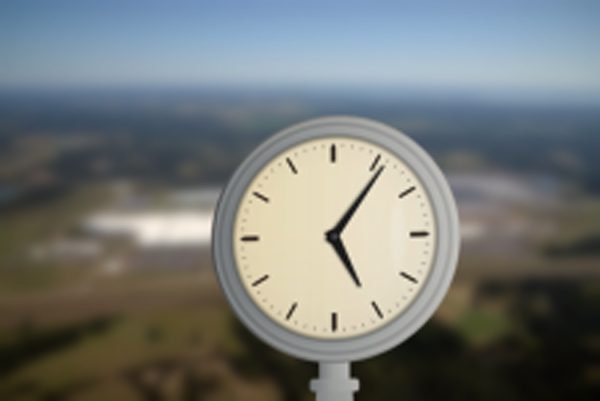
5h06
